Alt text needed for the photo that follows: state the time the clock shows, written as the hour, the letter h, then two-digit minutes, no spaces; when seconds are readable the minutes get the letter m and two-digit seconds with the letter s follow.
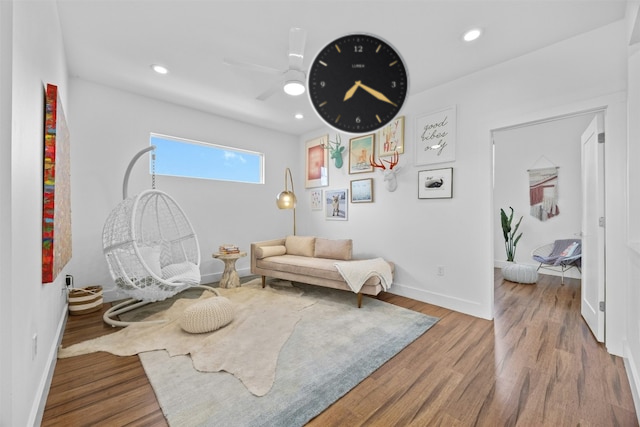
7h20
